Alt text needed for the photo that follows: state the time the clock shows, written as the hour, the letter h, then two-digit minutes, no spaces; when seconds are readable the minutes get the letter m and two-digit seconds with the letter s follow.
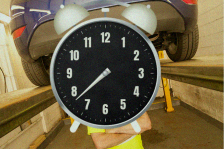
7h38
